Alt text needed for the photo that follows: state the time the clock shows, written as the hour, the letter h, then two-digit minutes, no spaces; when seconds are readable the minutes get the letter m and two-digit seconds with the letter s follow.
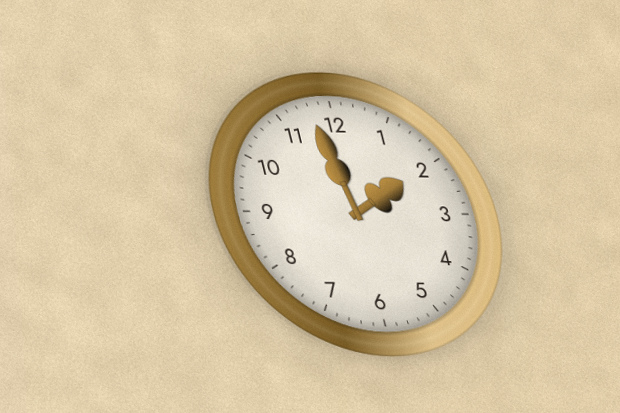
1h58
